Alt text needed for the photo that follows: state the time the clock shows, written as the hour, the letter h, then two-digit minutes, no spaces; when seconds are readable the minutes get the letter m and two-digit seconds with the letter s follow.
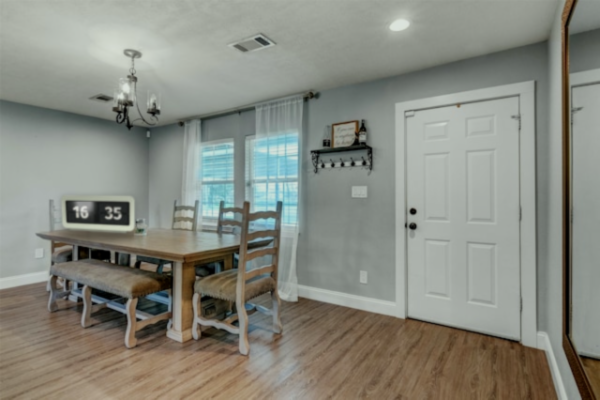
16h35
